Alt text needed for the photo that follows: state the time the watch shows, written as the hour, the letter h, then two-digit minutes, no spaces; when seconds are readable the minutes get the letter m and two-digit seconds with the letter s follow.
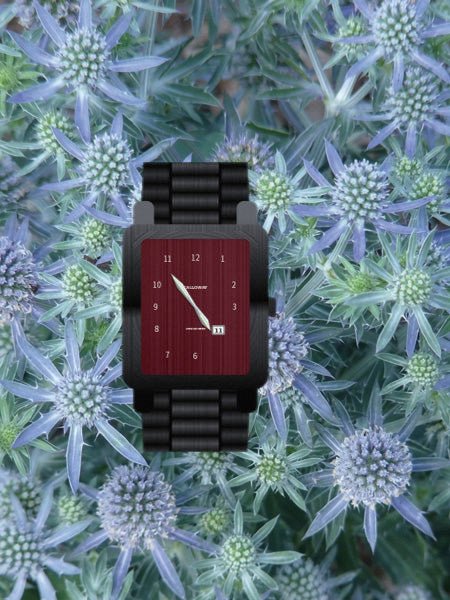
4h54
